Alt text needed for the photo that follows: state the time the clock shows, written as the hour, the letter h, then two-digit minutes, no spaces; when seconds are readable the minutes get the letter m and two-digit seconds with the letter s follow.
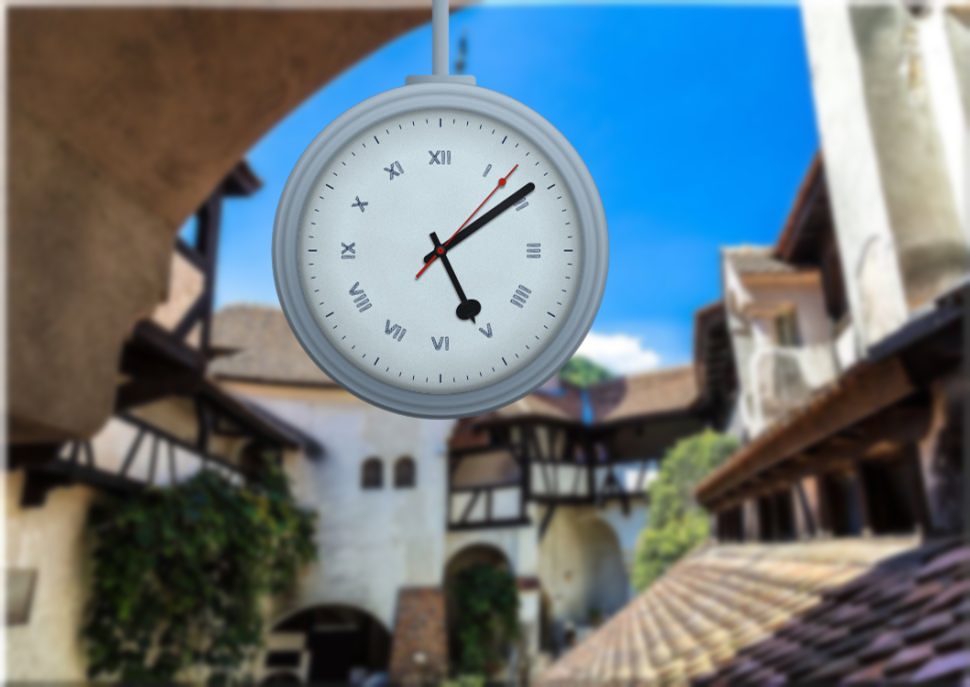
5h09m07s
